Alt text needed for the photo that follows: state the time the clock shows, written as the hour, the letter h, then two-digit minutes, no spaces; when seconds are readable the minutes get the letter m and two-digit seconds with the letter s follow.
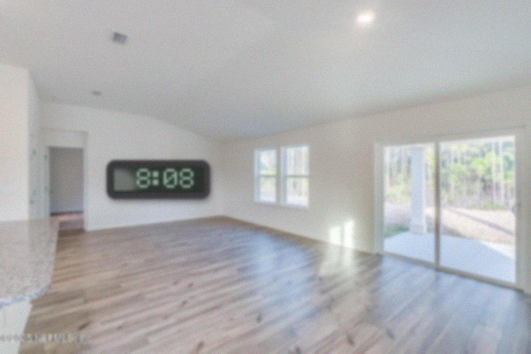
8h08
